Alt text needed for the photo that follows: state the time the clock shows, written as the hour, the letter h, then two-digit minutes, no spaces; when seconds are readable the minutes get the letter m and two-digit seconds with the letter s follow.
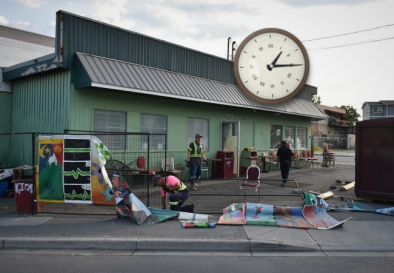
1h15
